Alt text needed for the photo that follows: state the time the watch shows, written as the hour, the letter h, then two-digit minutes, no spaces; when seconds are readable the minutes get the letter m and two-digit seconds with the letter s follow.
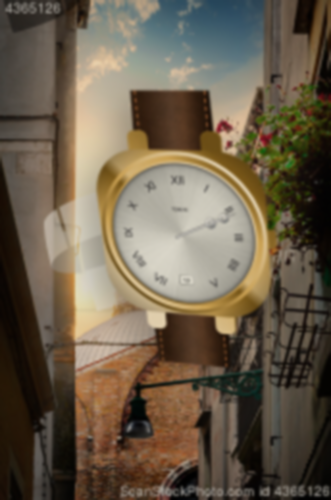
2h11
